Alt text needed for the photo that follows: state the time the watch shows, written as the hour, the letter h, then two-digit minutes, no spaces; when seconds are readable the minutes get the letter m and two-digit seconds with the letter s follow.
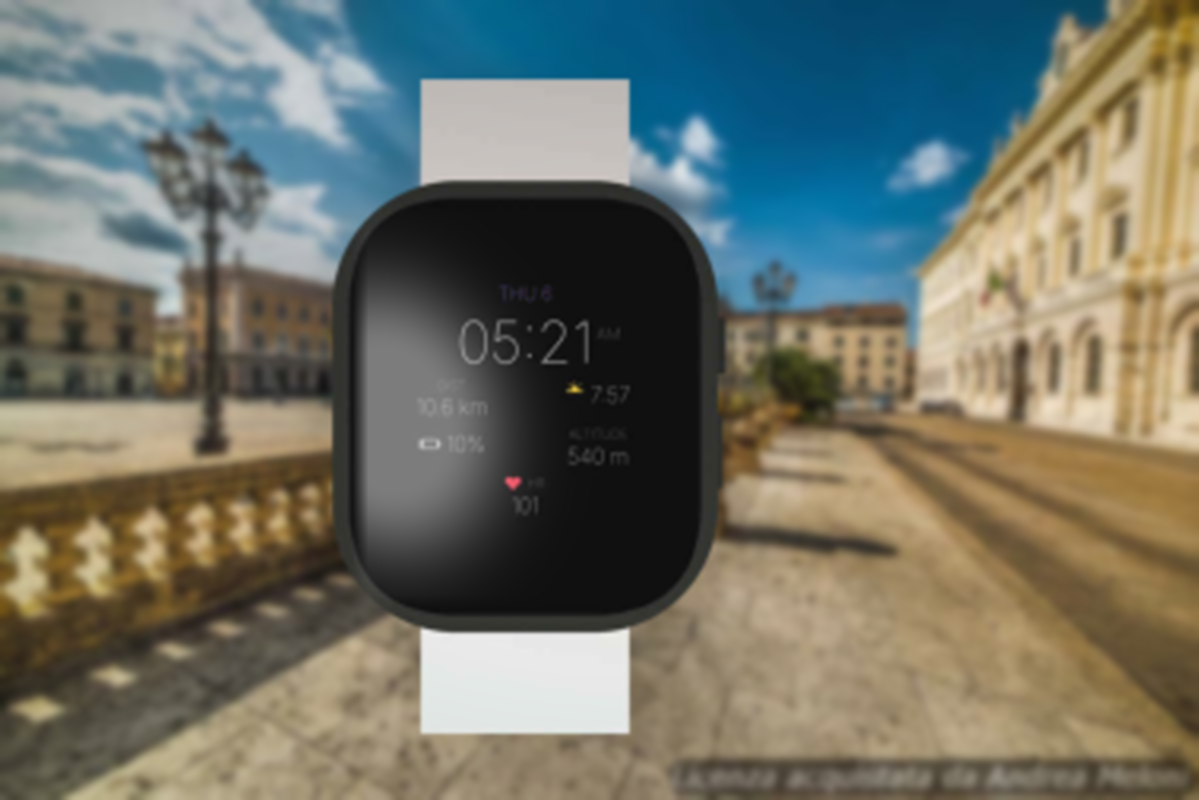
5h21
